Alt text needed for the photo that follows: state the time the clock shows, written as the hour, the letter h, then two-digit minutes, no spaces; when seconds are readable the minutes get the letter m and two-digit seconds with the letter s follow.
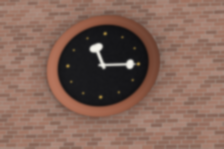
11h15
